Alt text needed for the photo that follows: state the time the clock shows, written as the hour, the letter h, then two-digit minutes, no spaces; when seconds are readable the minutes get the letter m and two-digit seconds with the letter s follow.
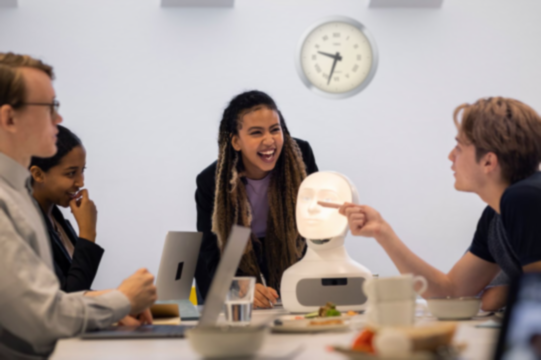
9h33
